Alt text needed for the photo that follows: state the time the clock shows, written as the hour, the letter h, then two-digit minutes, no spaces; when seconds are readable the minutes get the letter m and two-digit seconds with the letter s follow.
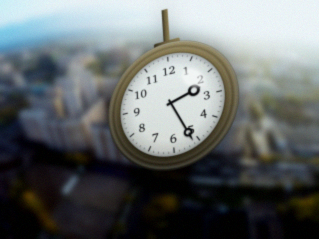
2h26
